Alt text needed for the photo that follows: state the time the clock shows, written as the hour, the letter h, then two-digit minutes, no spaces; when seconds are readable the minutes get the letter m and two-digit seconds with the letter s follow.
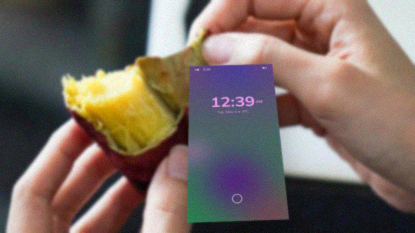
12h39
